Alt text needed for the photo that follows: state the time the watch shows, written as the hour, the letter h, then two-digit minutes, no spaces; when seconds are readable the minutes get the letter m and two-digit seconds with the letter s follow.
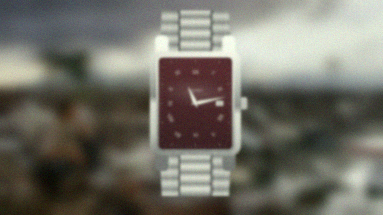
11h13
